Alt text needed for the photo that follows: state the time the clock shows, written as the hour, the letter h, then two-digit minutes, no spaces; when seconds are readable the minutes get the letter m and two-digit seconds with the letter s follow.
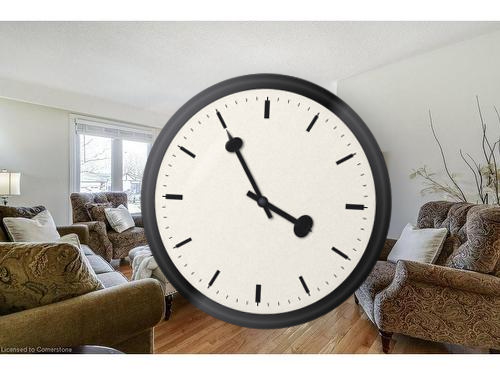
3h55
